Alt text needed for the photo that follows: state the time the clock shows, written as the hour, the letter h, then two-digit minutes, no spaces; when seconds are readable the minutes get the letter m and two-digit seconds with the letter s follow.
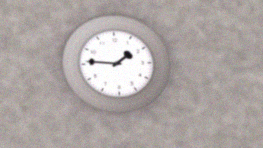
1h46
